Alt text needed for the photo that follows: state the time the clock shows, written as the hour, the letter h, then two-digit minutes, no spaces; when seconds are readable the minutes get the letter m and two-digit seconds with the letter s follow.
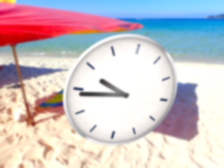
9h44
